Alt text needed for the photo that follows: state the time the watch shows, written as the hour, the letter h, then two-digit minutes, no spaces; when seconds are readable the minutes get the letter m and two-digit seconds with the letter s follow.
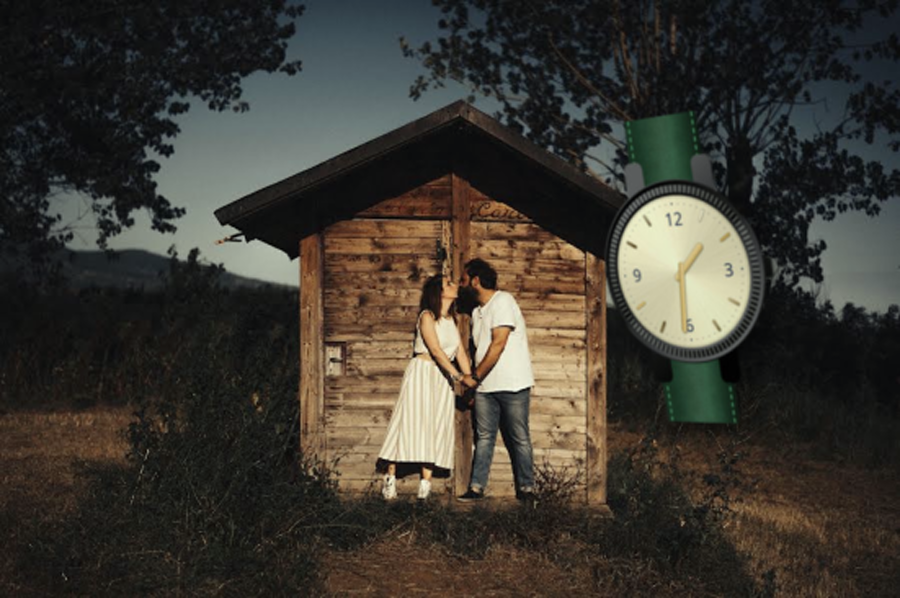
1h31
